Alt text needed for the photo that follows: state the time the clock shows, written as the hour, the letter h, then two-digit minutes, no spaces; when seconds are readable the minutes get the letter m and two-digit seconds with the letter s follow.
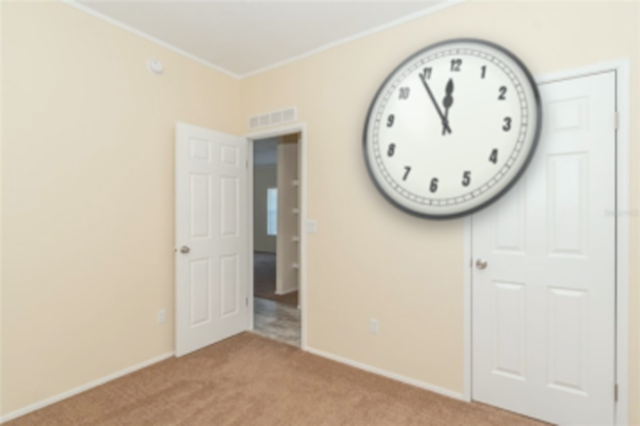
11h54
